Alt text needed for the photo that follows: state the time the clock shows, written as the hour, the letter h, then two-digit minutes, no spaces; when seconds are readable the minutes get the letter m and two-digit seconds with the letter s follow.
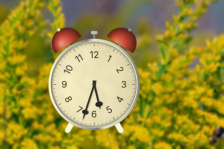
5h33
